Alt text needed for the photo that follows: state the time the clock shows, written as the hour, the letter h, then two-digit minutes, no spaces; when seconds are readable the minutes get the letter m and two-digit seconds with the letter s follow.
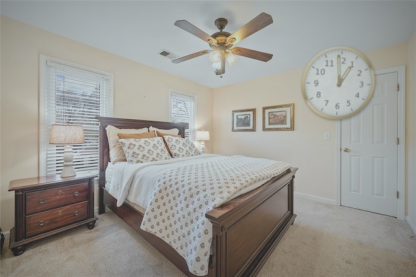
12h59
